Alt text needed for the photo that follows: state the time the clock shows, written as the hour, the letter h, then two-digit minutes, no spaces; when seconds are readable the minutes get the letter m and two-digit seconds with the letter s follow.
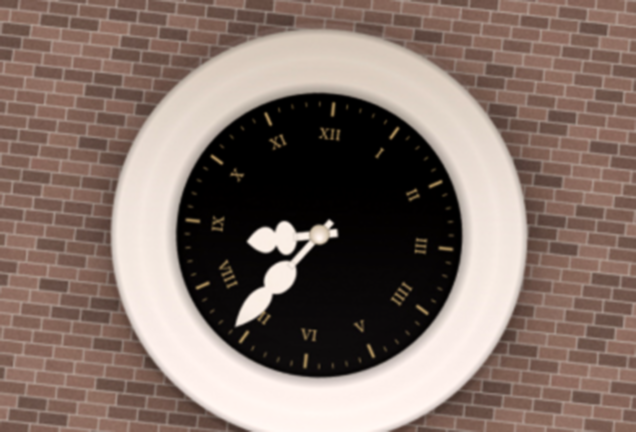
8h36
